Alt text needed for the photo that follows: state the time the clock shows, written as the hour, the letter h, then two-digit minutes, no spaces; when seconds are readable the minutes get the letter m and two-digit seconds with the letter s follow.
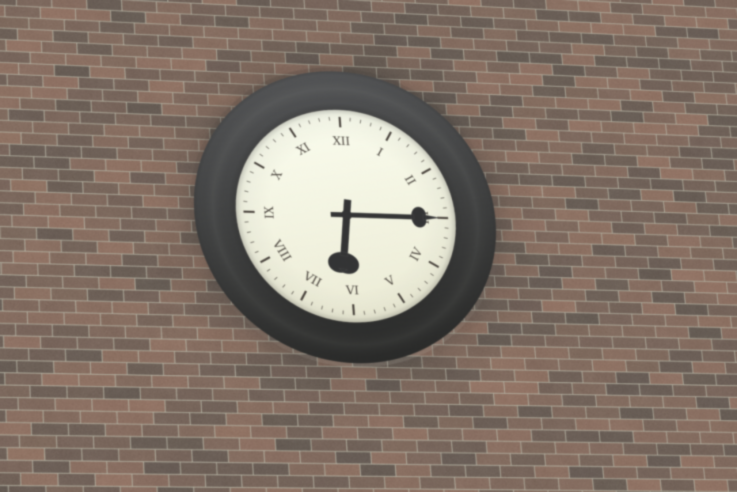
6h15
